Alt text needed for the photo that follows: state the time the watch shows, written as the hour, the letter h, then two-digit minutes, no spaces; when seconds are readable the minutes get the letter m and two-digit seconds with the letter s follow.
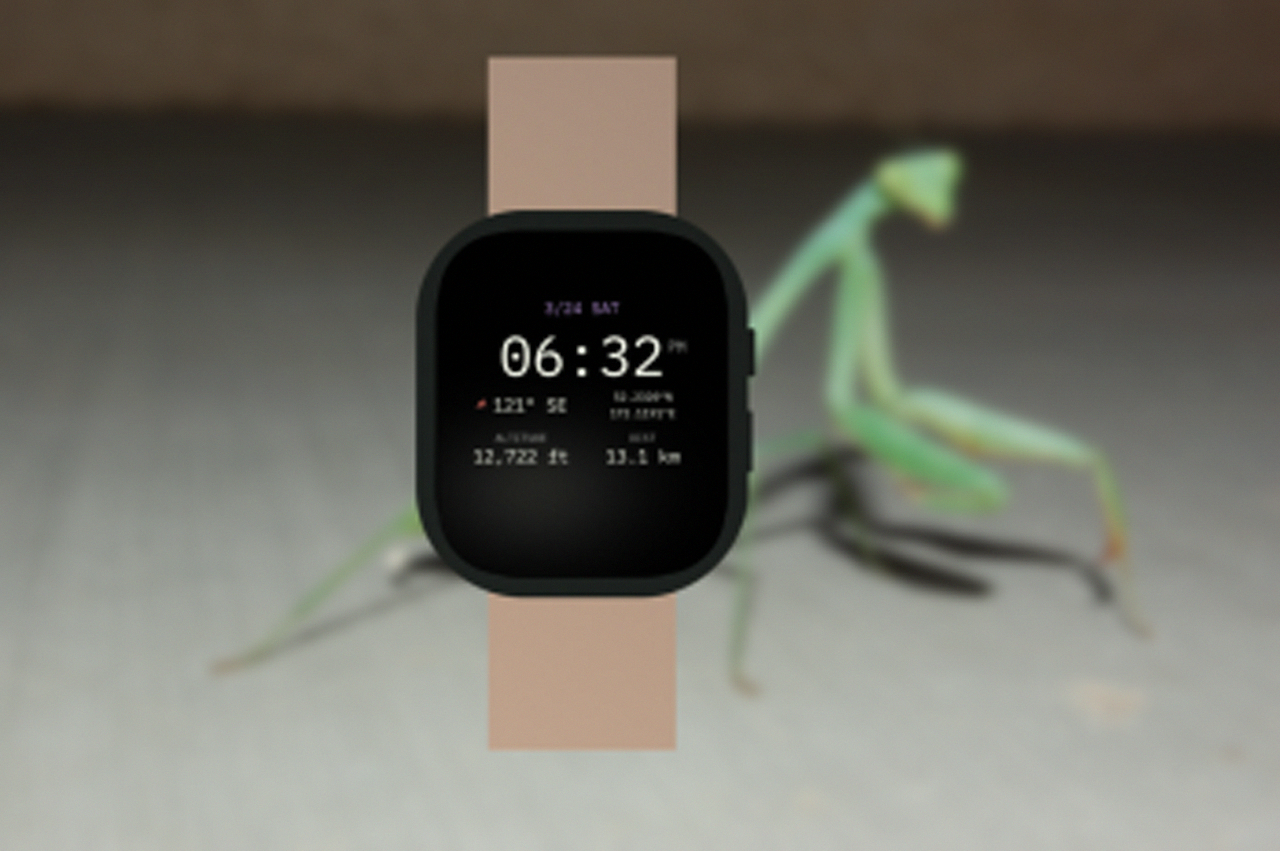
6h32
